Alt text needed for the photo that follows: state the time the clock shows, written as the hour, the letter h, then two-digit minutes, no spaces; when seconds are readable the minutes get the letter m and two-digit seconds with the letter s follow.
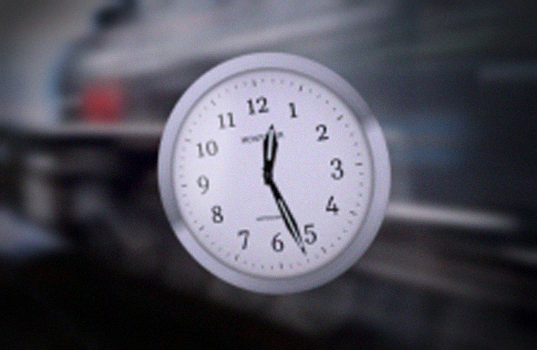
12h27
